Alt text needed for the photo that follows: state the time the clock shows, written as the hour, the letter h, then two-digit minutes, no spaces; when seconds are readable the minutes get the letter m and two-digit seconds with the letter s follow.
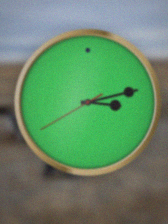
3h12m40s
